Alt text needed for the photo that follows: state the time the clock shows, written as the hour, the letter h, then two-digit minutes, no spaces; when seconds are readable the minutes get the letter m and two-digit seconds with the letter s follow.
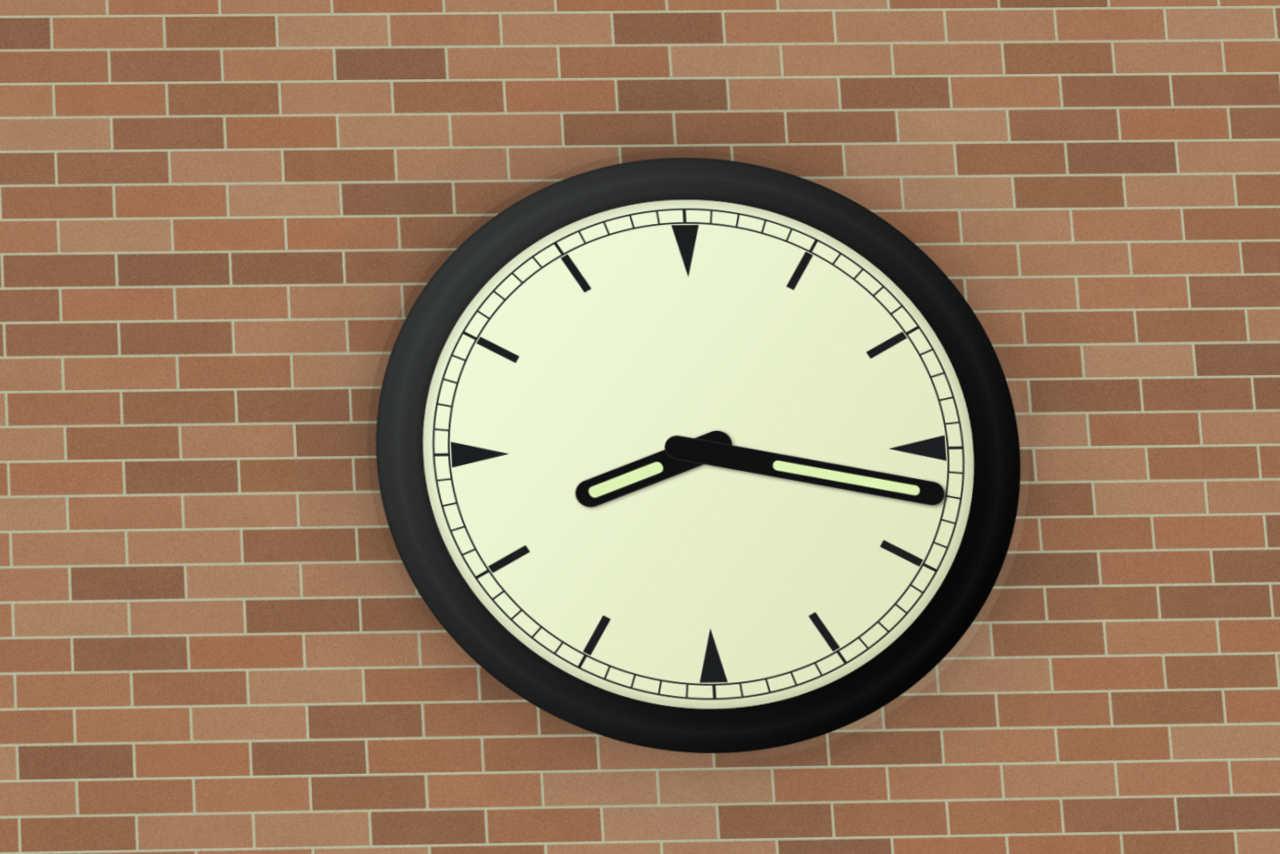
8h17
